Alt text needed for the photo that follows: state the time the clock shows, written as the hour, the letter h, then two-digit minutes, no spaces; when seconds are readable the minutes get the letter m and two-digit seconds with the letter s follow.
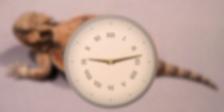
9h13
